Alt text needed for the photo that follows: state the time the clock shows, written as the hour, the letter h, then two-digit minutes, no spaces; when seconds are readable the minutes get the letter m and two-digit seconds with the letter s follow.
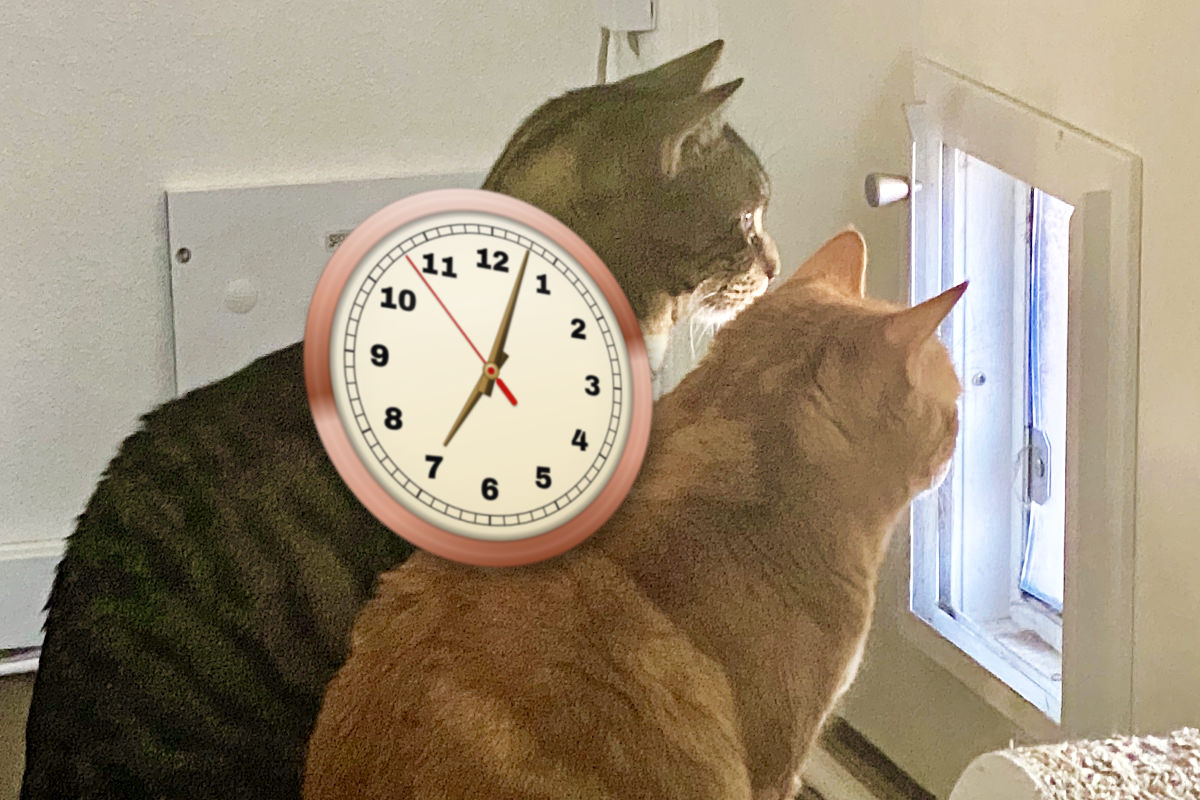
7h02m53s
